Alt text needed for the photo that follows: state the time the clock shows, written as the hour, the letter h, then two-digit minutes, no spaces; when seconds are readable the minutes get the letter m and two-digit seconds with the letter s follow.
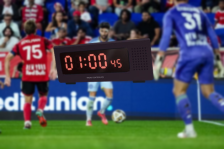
1h00m45s
